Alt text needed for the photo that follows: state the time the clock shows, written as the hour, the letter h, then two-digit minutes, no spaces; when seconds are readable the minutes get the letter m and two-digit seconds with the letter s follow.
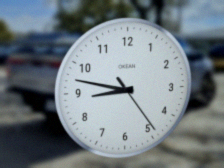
8h47m24s
